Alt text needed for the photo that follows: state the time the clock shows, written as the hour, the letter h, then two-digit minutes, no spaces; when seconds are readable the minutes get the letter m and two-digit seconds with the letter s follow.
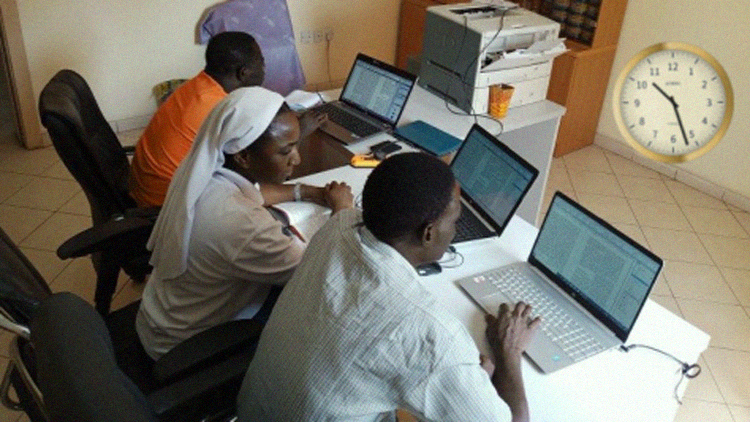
10h27
